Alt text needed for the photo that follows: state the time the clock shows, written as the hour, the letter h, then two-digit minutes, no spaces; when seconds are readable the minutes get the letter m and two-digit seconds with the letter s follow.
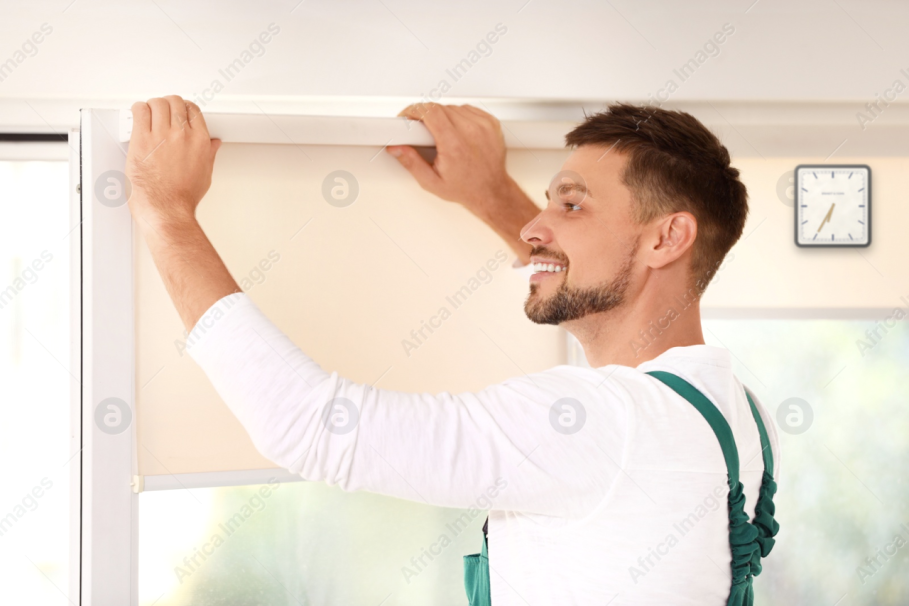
6h35
